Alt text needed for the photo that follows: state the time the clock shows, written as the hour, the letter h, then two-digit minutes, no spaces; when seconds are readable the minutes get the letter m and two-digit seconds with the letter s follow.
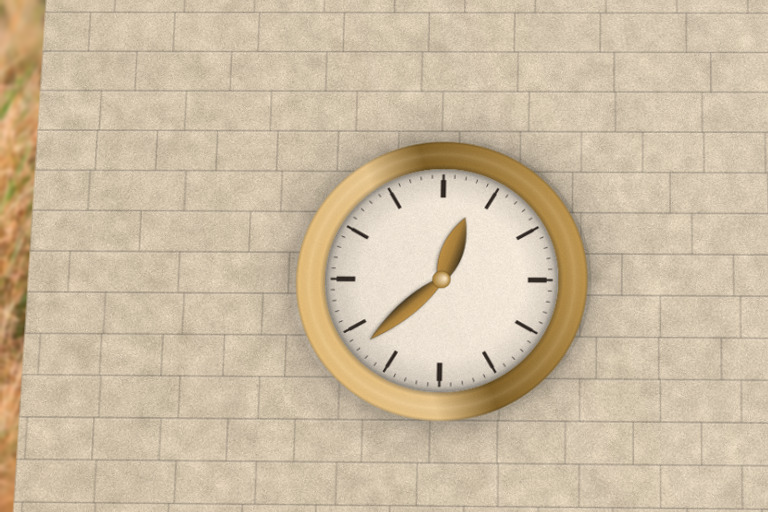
12h38
